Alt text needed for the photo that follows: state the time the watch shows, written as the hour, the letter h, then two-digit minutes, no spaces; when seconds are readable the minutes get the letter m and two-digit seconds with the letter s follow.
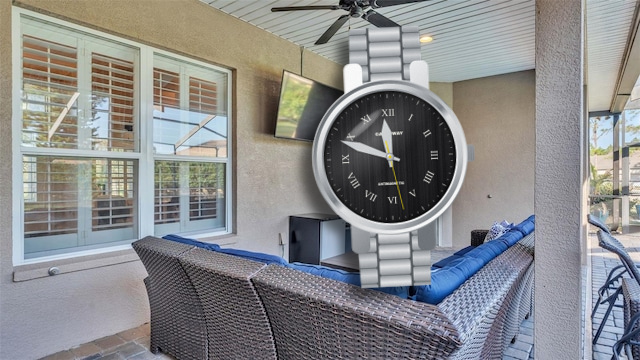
11h48m28s
